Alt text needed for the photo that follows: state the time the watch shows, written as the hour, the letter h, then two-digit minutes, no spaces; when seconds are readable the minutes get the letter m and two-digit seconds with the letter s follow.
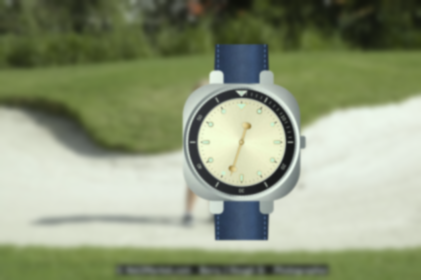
12h33
